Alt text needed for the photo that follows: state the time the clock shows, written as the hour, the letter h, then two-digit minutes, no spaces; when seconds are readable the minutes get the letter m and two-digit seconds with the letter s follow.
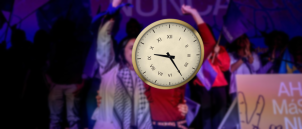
9h25
